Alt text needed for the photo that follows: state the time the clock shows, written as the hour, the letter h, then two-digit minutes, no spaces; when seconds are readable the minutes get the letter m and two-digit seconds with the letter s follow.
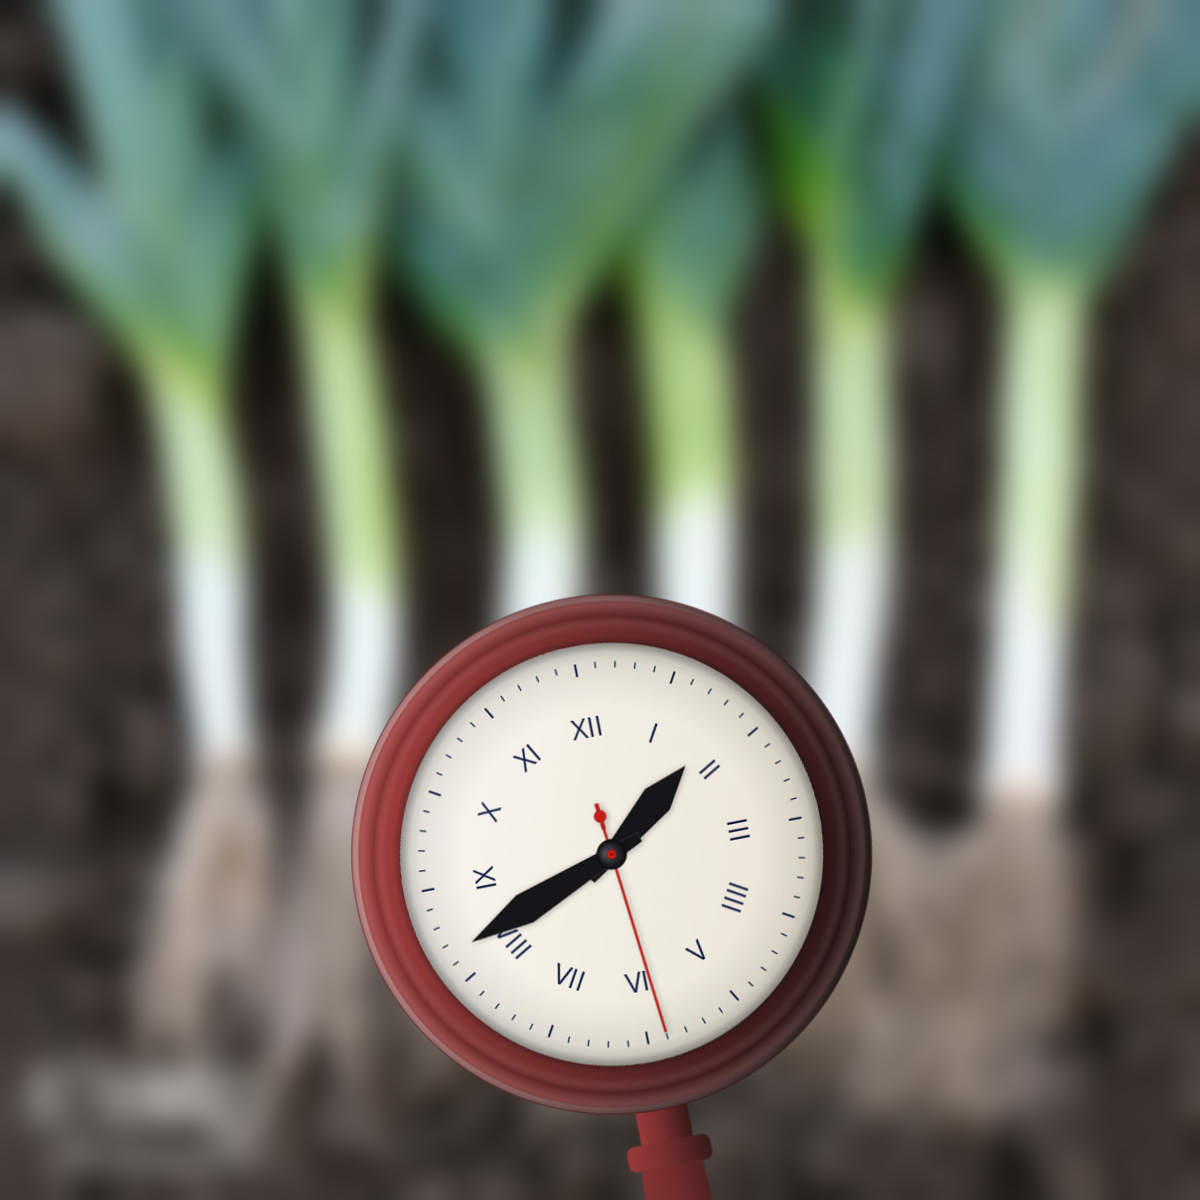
1h41m29s
